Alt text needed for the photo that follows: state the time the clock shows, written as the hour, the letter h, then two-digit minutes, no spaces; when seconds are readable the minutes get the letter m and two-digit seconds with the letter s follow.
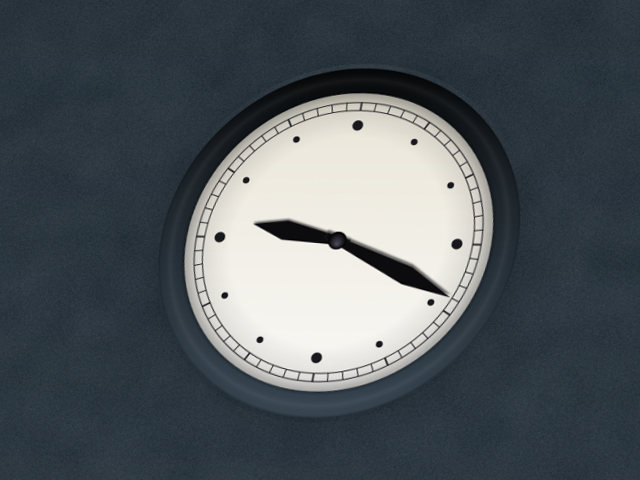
9h19
